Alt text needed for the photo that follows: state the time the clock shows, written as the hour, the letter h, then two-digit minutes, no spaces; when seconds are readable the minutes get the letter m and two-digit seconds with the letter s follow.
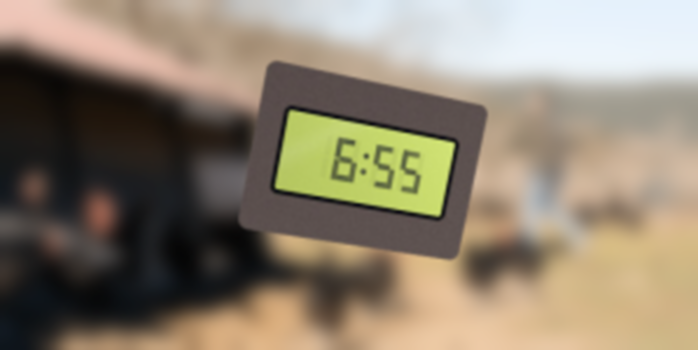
6h55
